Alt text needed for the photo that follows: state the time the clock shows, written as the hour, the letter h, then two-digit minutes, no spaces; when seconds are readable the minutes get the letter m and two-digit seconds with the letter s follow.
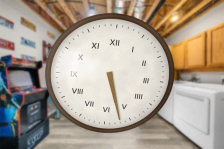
5h27
